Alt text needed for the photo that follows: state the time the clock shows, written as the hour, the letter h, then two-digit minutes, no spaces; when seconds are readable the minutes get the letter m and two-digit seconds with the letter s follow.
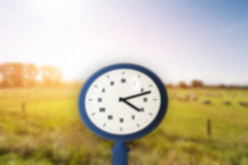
4h12
